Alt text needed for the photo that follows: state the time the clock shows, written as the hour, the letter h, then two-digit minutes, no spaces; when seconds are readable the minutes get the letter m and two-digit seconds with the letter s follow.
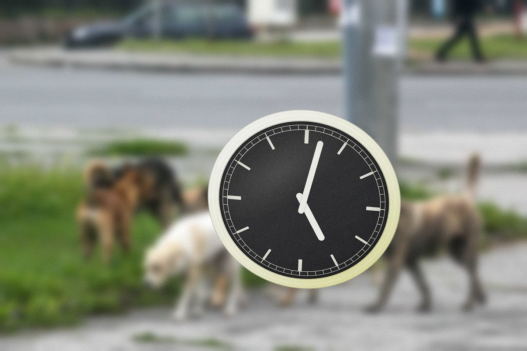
5h02
